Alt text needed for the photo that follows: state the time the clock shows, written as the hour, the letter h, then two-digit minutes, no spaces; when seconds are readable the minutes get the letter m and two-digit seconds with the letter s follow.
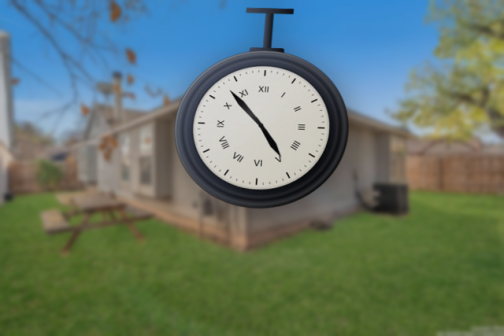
4h53
